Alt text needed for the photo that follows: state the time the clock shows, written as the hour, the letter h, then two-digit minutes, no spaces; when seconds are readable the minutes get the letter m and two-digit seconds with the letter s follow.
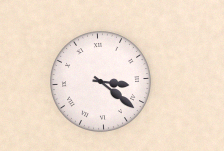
3h22
